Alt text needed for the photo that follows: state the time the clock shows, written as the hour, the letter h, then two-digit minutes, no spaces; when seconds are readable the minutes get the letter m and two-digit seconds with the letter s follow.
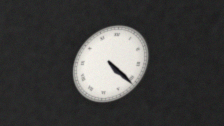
4h21
